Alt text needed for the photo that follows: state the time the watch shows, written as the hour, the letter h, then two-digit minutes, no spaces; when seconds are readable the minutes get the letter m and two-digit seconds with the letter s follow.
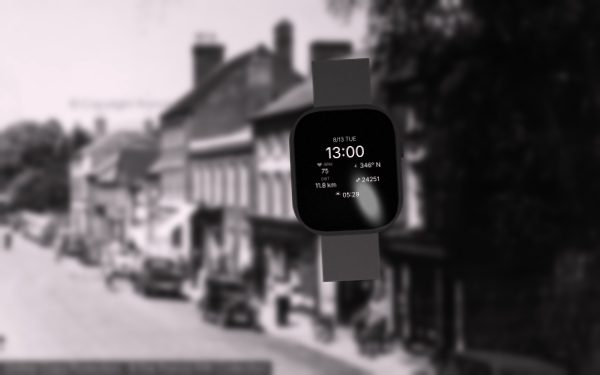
13h00
